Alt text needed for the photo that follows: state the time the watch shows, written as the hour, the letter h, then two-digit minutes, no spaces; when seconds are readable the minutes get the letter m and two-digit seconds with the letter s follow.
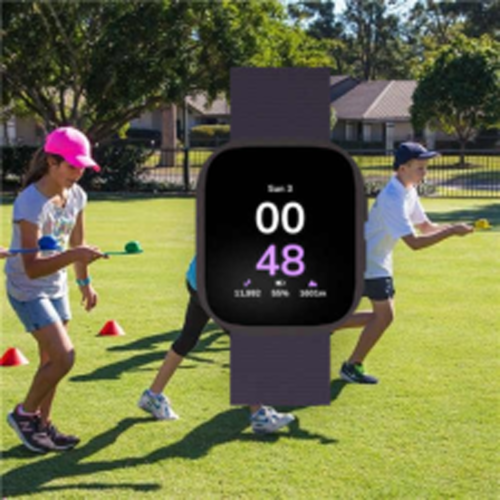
0h48
